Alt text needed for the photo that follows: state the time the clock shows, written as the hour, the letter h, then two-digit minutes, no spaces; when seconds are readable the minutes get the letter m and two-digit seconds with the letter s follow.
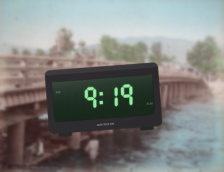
9h19
